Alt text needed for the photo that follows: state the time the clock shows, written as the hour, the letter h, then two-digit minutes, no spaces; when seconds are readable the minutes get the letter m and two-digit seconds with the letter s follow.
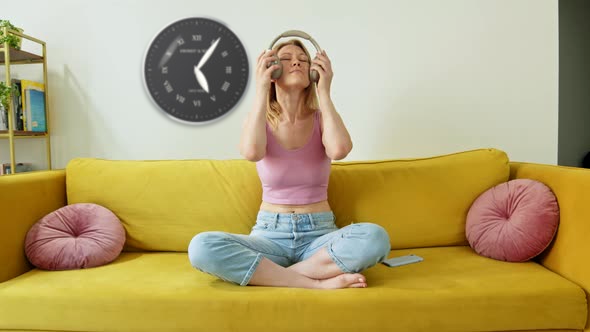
5h06
